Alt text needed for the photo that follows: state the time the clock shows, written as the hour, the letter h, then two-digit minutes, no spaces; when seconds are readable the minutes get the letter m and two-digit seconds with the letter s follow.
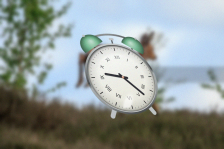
9h23
